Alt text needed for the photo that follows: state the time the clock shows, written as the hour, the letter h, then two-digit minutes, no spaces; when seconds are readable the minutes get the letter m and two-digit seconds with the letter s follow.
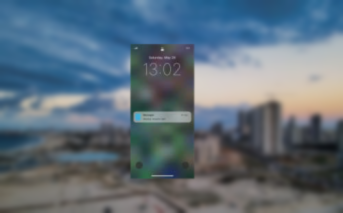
13h02
